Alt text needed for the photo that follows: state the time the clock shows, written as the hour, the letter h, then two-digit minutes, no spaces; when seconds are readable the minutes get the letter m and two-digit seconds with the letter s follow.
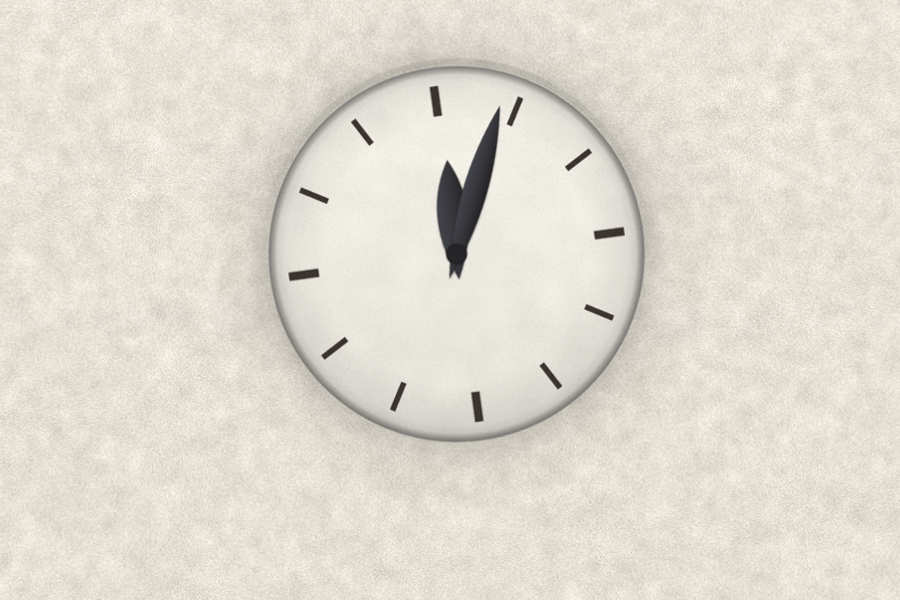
12h04
